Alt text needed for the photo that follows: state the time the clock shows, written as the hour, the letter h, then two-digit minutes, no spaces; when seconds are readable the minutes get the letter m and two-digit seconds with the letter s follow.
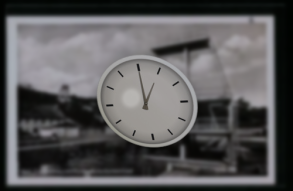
1h00
